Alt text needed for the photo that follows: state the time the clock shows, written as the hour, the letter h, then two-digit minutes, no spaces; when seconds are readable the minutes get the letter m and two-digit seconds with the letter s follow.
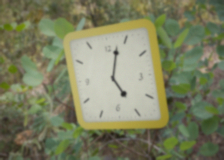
5h03
